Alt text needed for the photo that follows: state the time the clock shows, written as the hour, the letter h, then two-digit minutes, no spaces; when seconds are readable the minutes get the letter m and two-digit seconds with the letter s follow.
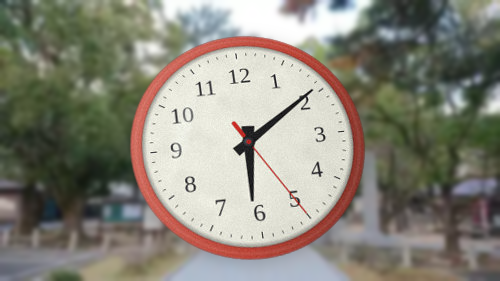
6h09m25s
